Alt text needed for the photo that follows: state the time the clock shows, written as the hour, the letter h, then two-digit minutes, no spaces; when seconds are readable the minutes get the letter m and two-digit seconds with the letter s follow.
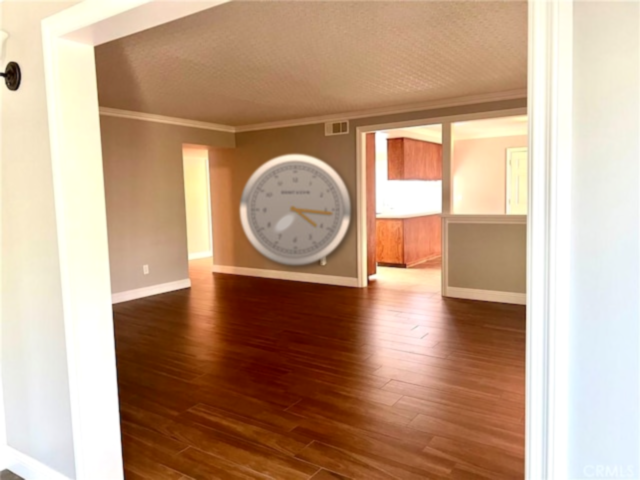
4h16
